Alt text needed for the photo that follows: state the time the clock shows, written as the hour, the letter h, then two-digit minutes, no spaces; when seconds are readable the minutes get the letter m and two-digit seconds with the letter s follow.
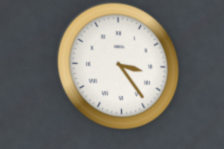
3h24
